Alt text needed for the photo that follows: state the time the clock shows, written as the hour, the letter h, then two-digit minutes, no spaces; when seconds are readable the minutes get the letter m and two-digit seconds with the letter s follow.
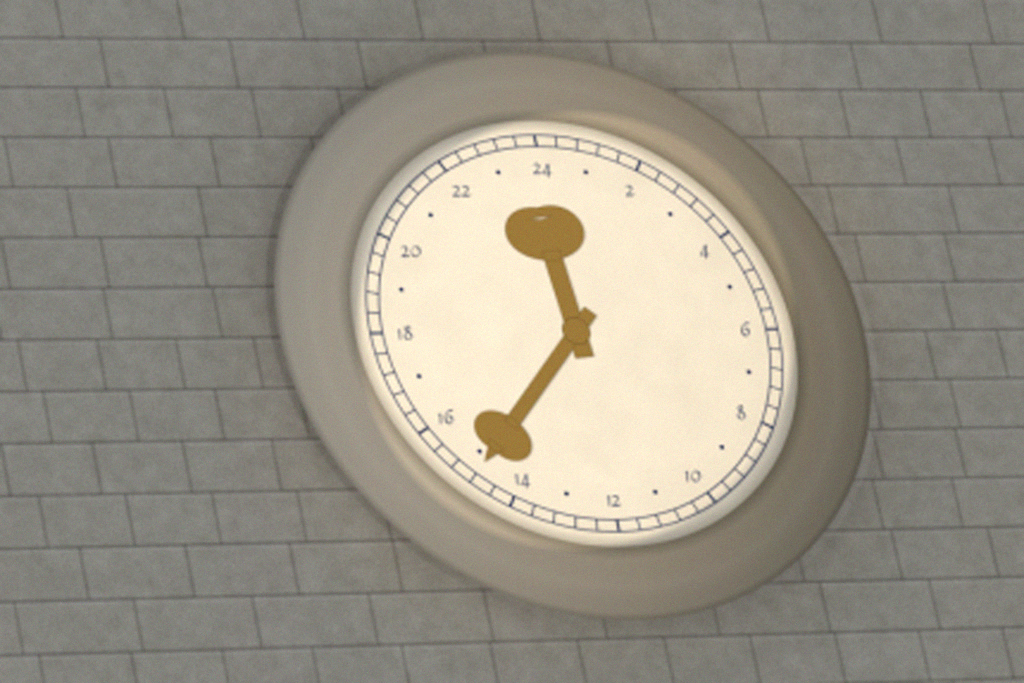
23h37
